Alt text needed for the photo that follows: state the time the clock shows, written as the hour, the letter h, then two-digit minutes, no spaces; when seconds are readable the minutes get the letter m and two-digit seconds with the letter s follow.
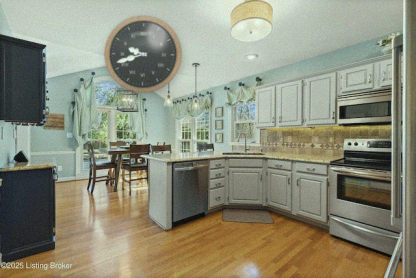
9h42
